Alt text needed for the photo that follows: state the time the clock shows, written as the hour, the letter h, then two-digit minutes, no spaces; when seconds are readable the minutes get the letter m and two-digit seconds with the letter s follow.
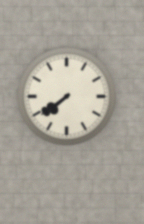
7h39
